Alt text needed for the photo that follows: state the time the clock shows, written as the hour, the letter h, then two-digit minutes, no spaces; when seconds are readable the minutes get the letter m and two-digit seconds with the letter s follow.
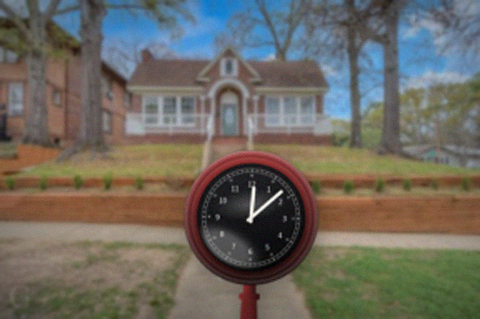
12h08
